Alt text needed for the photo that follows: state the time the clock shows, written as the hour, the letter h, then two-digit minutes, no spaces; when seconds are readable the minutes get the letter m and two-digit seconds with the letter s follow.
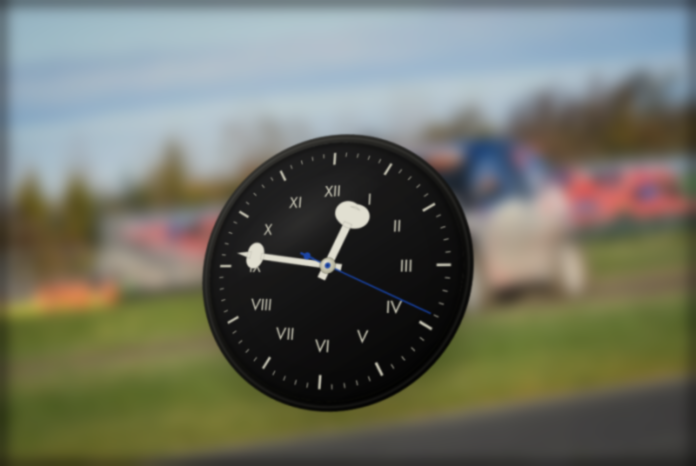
12h46m19s
